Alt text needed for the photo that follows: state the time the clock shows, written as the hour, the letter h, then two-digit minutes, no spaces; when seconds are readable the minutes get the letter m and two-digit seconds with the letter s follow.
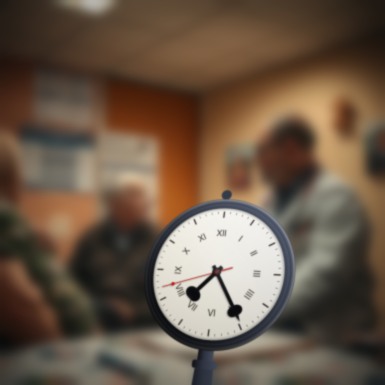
7h24m42s
